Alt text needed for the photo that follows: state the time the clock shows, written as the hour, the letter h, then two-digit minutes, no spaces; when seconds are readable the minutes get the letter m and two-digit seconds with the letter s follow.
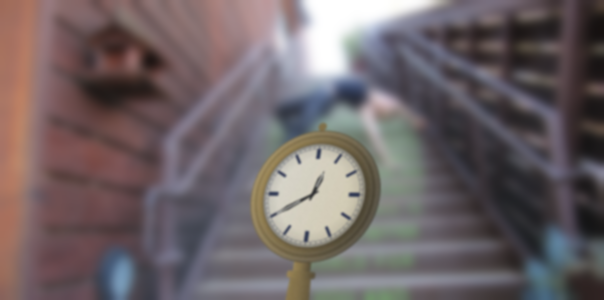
12h40
